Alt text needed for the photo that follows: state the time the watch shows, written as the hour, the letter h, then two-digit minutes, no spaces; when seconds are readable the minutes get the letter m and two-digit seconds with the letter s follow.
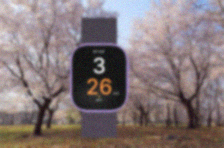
3h26
